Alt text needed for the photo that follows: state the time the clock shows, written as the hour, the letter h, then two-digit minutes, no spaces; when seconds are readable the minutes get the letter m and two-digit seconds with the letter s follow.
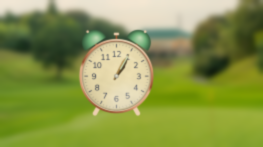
1h05
